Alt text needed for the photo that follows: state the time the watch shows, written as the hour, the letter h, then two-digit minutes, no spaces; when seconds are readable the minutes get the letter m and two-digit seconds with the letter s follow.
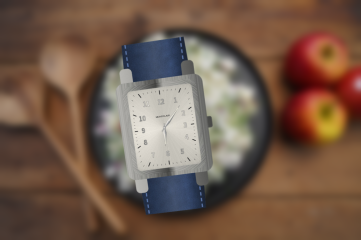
6h07
